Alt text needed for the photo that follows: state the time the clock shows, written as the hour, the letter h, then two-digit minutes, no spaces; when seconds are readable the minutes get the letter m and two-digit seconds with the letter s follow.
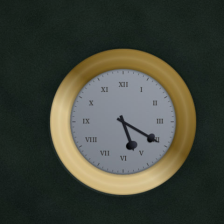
5h20
